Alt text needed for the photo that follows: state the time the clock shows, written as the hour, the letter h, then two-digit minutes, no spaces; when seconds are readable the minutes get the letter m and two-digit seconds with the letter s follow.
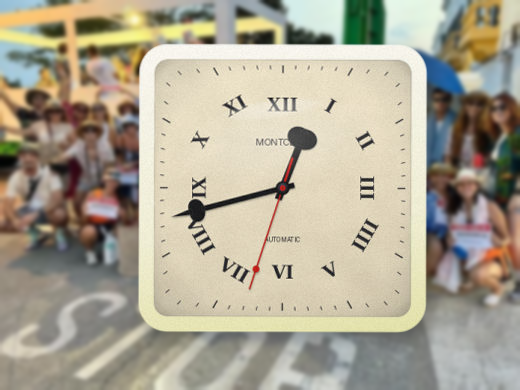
12h42m33s
